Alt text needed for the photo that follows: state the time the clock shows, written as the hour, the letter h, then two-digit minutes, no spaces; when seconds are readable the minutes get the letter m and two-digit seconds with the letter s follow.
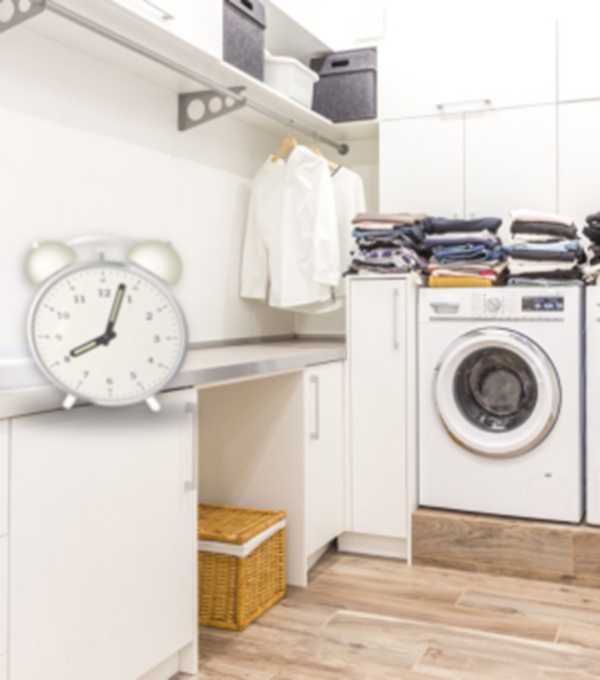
8h03
